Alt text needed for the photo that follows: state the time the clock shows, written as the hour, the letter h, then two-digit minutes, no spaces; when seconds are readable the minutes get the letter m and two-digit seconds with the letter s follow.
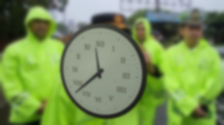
11h38
